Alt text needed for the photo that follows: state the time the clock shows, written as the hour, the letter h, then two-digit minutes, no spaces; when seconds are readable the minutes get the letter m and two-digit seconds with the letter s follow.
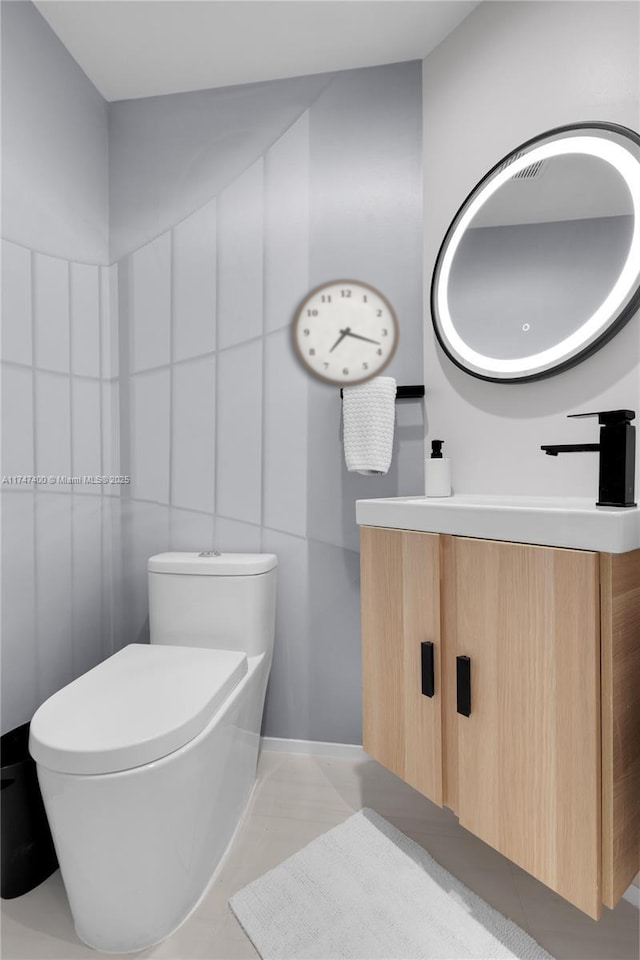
7h18
